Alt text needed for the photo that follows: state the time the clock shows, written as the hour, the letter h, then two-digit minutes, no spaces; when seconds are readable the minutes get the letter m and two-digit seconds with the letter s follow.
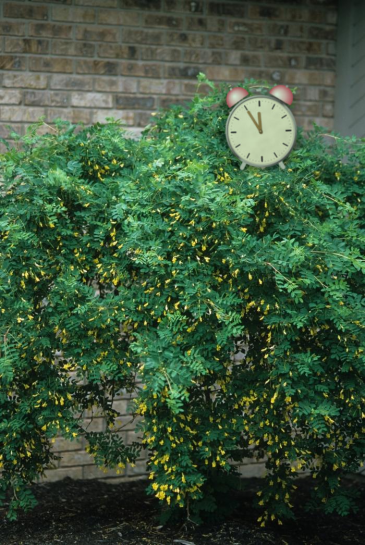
11h55
